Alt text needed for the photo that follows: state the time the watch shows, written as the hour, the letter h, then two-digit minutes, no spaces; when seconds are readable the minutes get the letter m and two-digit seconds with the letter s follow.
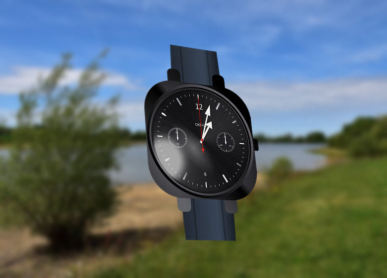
1h03
